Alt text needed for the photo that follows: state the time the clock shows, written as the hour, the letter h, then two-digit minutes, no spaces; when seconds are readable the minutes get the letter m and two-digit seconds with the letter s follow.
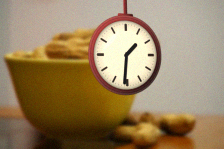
1h31
